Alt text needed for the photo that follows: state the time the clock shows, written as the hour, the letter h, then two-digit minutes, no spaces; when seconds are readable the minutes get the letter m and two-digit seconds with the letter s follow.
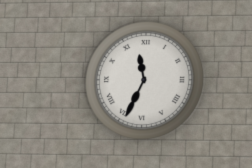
11h34
